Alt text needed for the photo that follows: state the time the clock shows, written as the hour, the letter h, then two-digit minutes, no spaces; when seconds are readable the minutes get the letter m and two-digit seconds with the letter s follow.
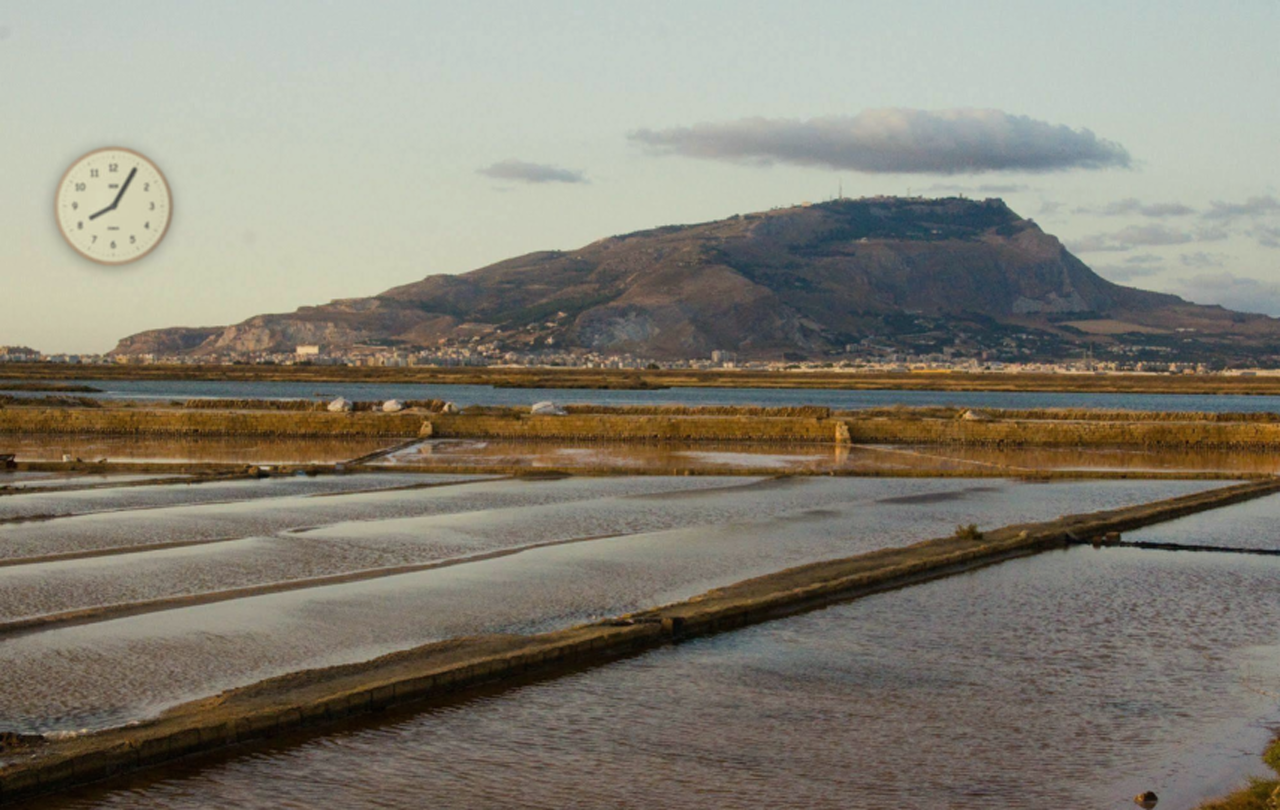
8h05
